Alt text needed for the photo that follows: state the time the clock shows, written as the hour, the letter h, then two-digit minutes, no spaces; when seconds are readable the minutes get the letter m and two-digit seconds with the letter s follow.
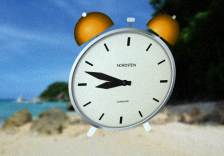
8h48
